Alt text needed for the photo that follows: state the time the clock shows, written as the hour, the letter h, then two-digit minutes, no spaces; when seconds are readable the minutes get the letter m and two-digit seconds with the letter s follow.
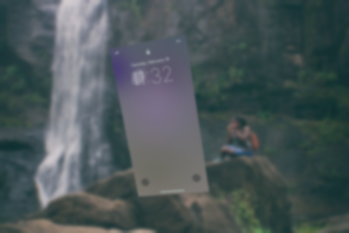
11h32
